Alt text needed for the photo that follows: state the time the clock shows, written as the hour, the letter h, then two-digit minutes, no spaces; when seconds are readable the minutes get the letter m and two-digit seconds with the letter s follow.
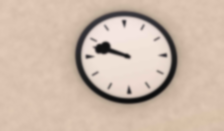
9h48
